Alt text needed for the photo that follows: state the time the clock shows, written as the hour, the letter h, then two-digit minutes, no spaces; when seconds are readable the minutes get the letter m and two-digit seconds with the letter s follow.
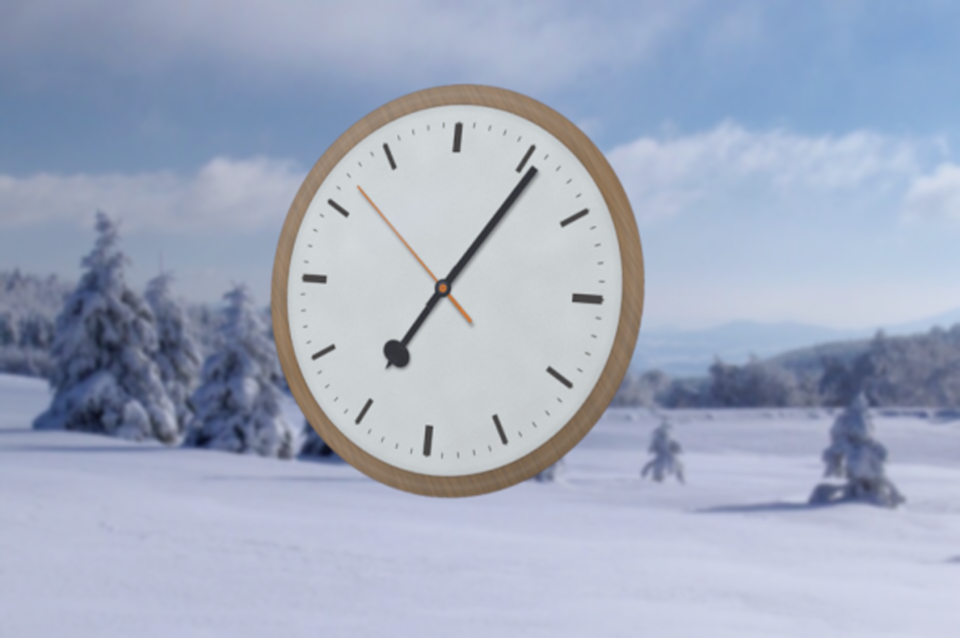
7h05m52s
